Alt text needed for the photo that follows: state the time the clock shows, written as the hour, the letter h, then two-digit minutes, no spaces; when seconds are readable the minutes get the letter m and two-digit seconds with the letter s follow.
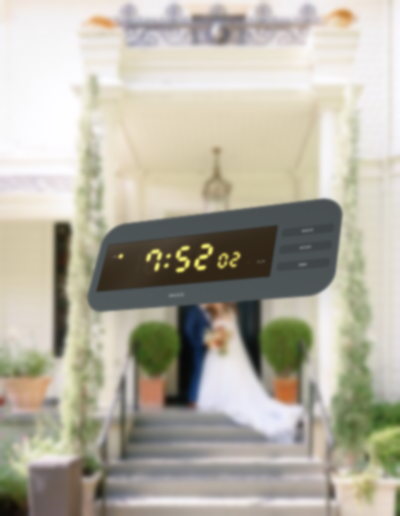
7h52m02s
